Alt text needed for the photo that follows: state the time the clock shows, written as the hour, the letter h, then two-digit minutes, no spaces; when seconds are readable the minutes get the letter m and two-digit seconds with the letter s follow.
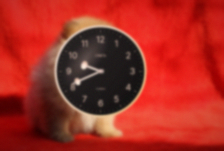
9h41
